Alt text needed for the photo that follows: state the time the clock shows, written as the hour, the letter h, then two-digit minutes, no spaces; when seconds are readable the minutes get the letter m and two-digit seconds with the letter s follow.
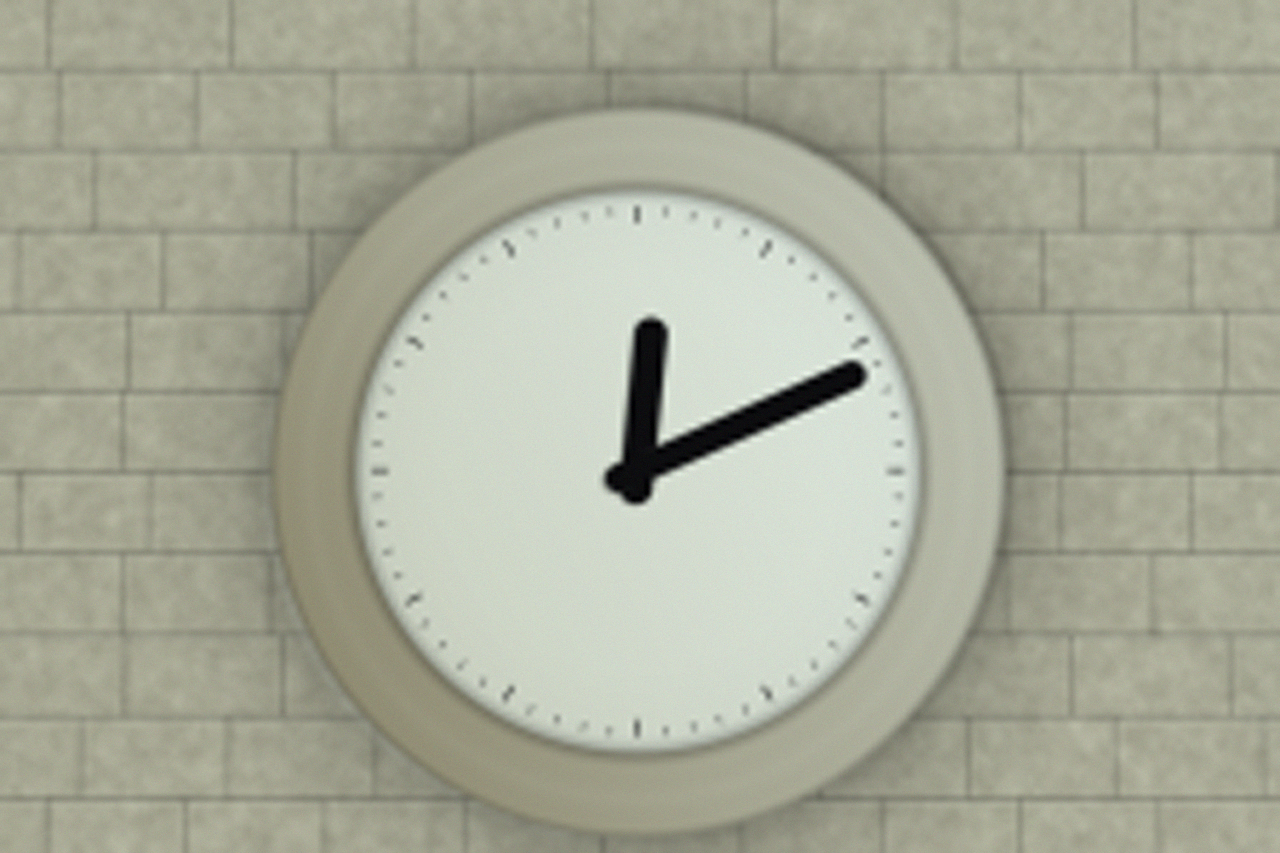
12h11
